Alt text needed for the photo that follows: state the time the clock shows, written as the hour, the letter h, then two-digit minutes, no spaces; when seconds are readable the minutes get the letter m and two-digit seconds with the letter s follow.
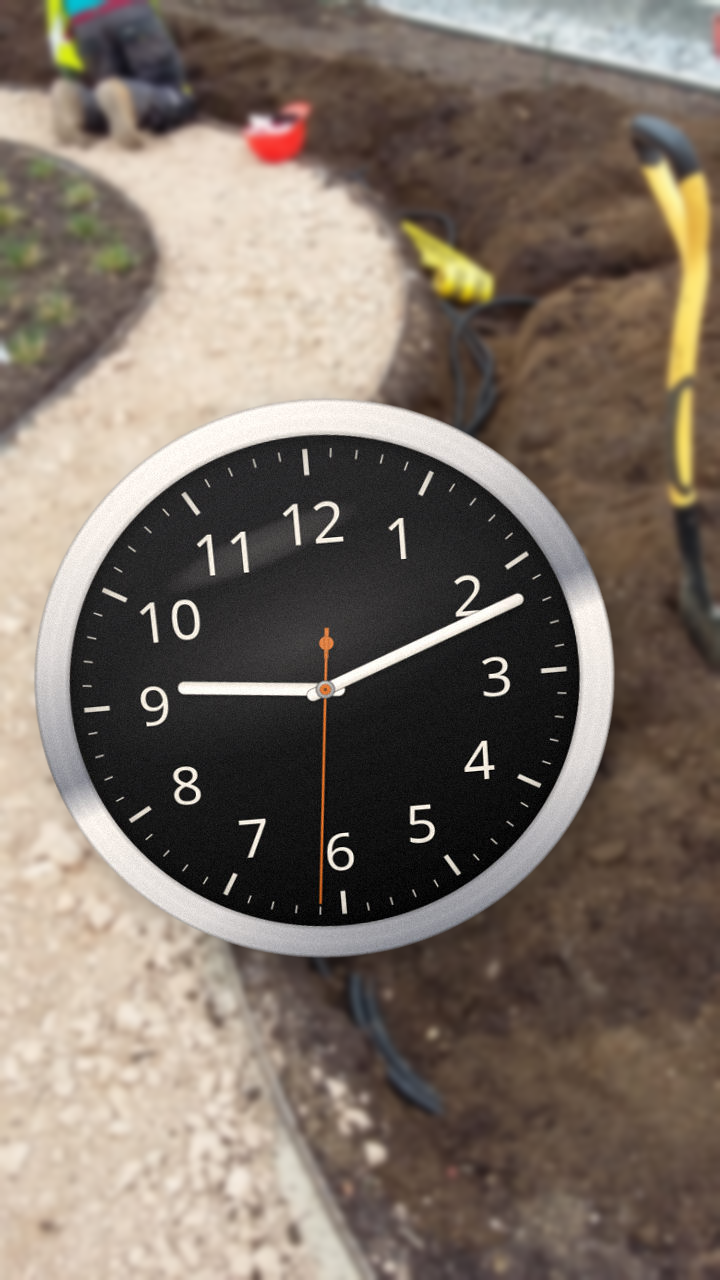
9h11m31s
